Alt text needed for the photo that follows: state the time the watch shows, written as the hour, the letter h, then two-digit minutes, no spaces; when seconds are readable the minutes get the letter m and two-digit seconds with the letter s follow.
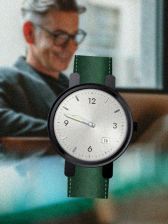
9h48
